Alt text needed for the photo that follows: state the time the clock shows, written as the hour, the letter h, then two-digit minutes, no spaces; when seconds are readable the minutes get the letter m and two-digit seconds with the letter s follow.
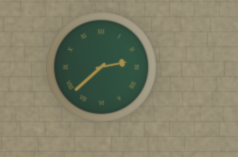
2h38
